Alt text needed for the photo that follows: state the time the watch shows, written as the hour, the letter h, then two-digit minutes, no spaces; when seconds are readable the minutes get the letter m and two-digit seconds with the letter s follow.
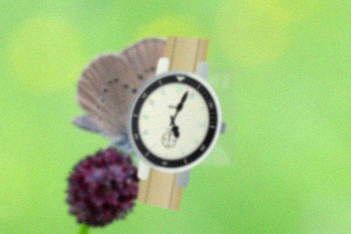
5h03
